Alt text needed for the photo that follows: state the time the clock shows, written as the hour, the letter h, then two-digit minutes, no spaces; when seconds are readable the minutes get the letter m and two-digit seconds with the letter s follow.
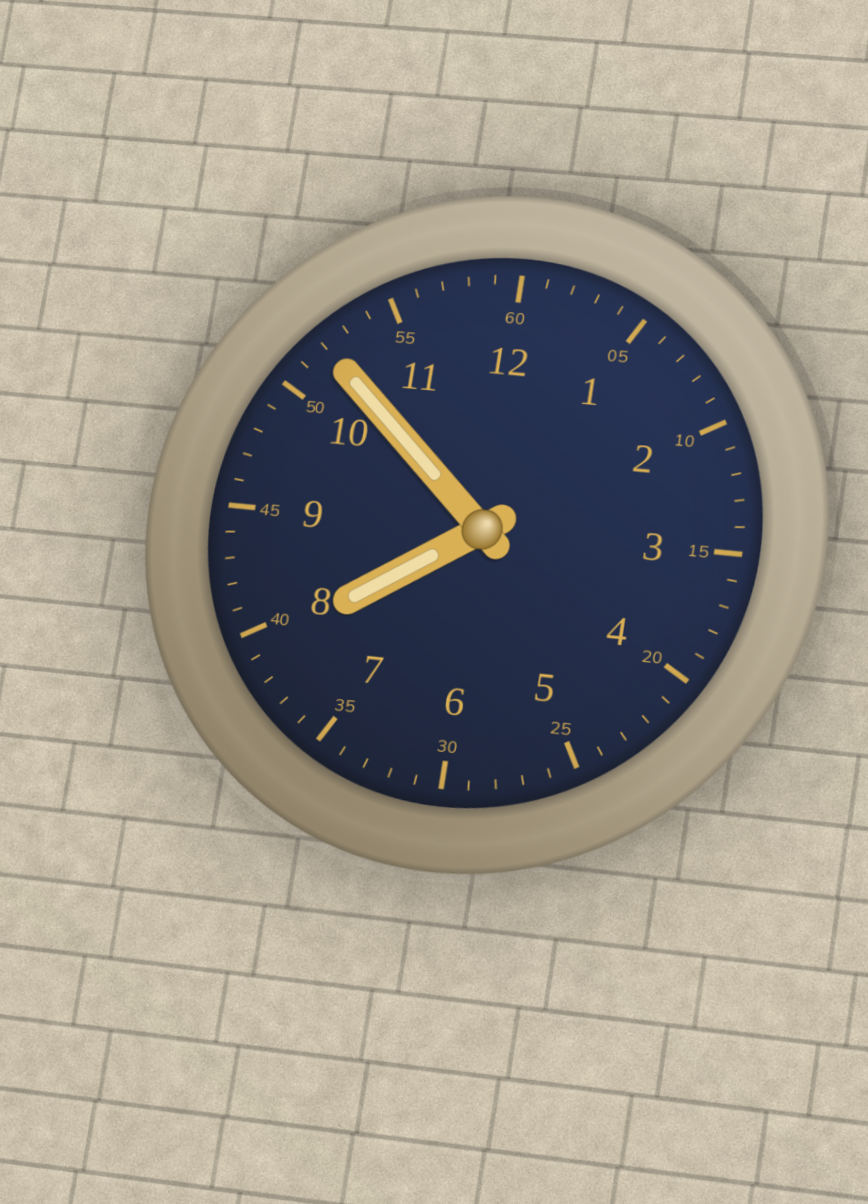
7h52
